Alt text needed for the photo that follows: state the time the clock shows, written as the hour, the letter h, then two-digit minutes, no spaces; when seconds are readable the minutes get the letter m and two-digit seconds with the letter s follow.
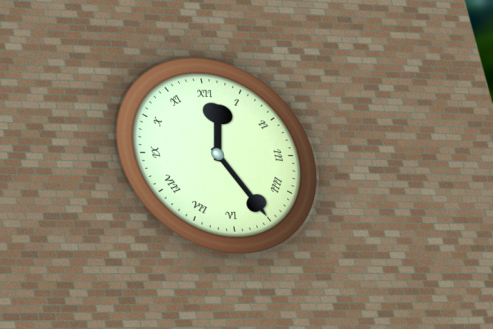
12h25
